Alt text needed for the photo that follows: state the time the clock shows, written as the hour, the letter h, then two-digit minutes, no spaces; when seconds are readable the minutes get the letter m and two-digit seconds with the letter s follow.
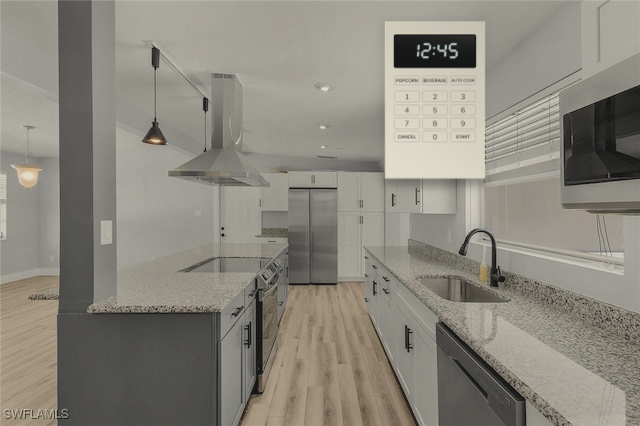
12h45
